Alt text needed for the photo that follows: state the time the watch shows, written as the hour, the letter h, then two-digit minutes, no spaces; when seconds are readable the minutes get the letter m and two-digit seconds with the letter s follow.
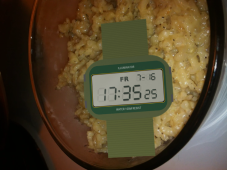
17h35m25s
